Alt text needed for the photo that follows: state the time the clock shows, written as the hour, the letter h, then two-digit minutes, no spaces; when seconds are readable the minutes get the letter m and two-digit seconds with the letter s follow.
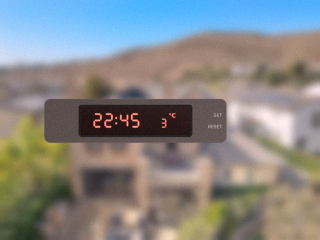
22h45
